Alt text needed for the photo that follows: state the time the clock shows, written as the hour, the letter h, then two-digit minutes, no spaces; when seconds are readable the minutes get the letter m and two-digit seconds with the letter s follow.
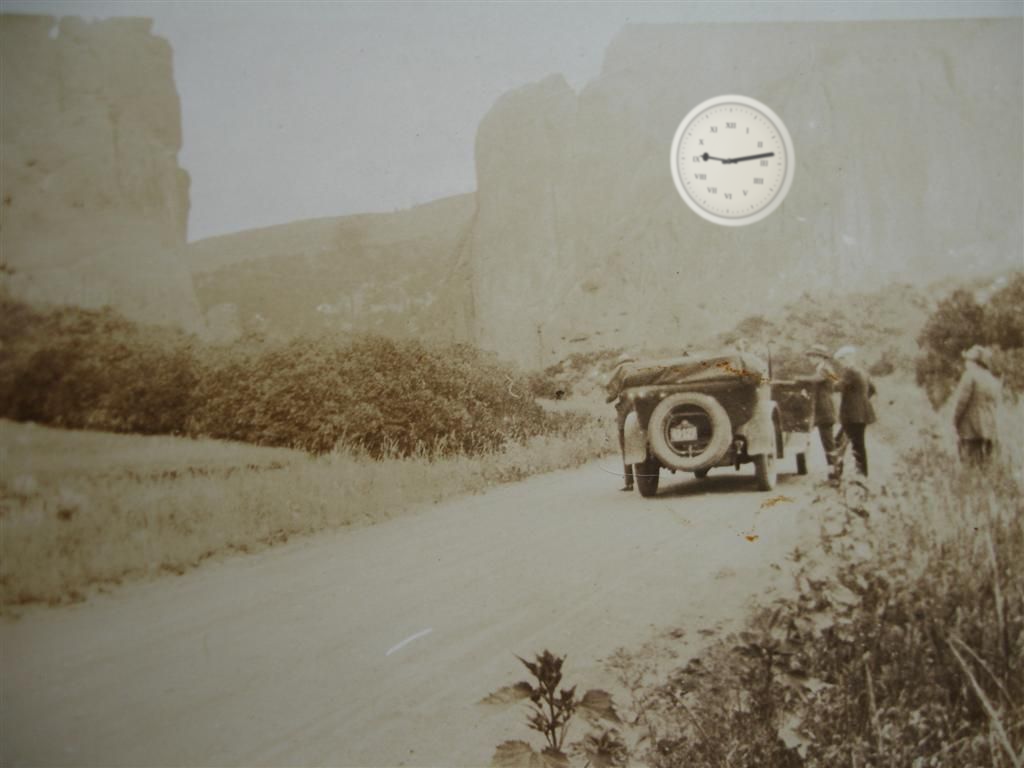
9h13
